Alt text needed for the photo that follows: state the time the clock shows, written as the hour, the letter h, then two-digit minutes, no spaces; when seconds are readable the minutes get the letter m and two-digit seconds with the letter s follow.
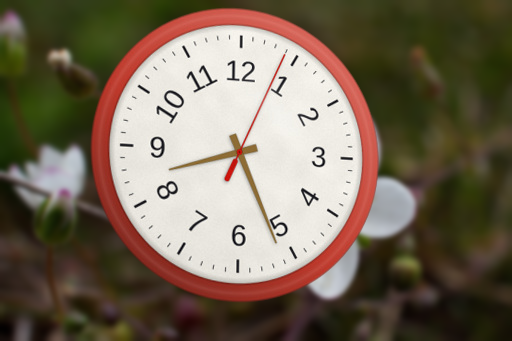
8h26m04s
